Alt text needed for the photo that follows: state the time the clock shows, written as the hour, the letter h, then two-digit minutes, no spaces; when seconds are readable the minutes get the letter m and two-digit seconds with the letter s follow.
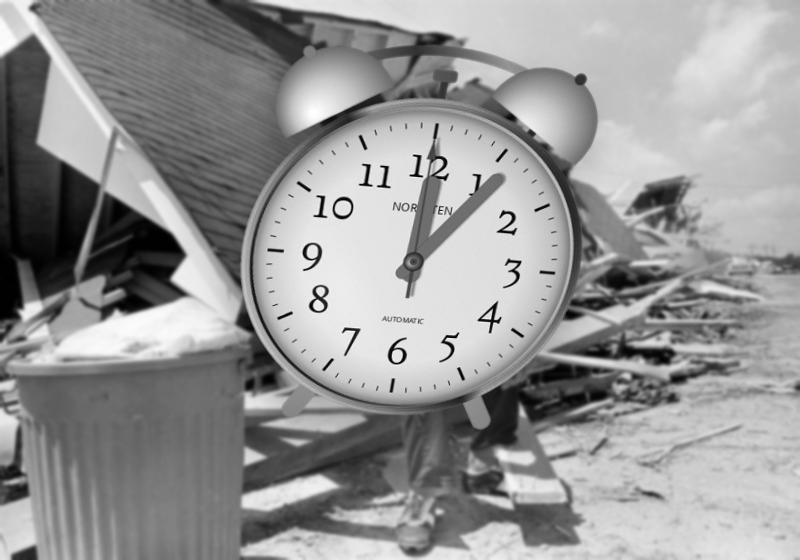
12h06m00s
